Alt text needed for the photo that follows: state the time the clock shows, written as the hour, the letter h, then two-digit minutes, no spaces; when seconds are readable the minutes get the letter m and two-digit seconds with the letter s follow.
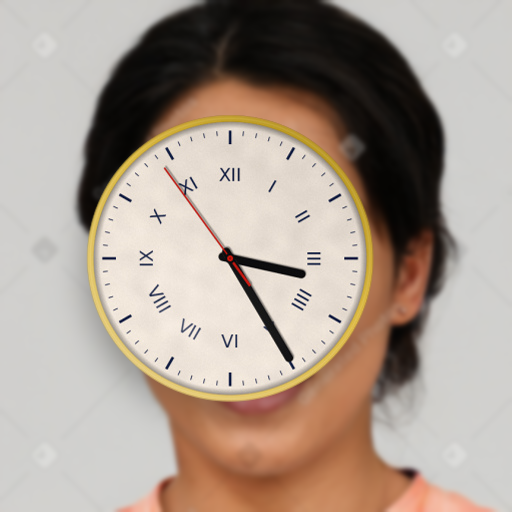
3h24m54s
